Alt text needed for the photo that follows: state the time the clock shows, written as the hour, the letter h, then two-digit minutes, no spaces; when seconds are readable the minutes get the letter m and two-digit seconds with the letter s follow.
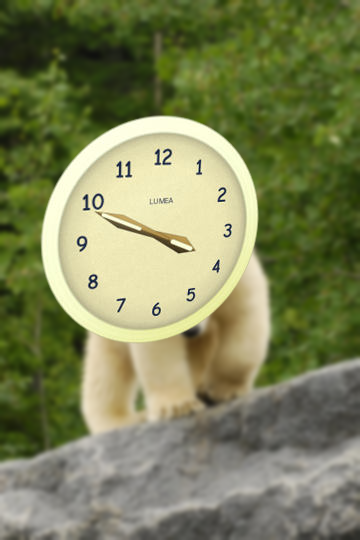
3h49
